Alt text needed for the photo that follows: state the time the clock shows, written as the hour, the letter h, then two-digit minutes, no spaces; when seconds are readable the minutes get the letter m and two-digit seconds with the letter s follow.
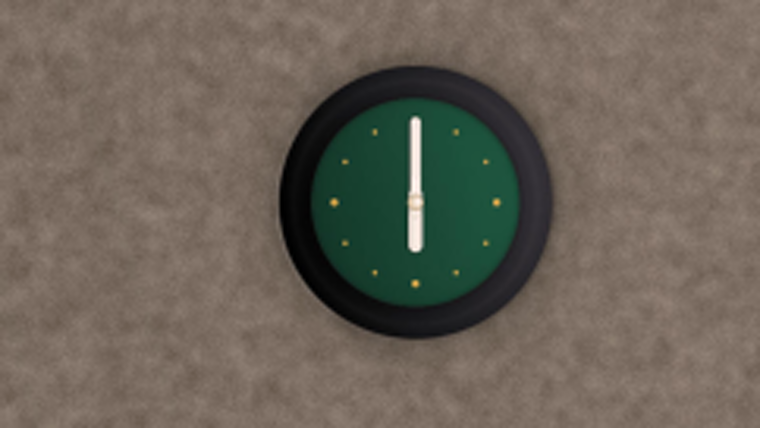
6h00
